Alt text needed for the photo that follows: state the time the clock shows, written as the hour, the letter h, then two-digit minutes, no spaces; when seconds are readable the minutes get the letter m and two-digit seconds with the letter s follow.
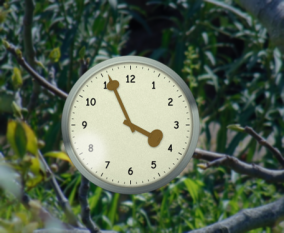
3h56
